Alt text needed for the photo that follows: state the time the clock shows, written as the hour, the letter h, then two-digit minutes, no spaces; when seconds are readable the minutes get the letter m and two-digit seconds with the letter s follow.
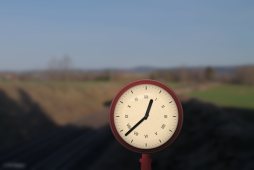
12h38
